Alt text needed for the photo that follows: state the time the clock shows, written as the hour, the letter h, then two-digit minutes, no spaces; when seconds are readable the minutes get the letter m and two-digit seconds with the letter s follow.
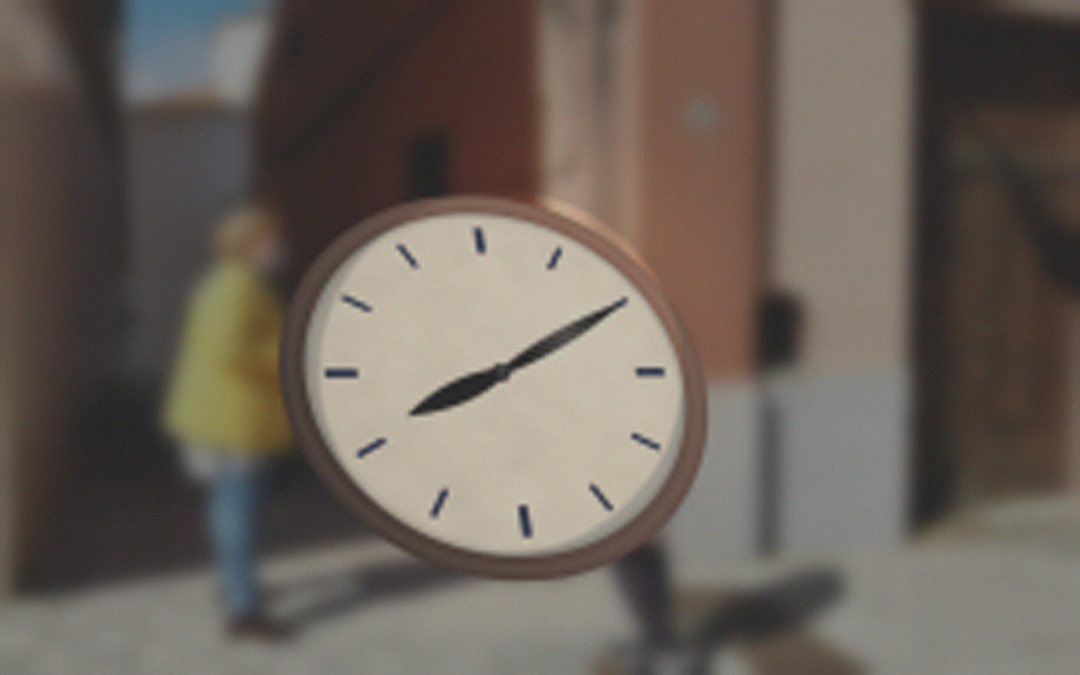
8h10
